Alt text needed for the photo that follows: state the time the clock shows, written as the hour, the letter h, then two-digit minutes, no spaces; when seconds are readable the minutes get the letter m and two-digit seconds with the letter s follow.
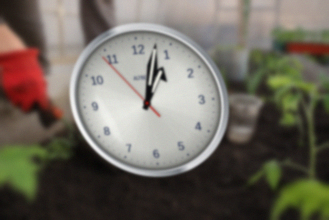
1h02m54s
